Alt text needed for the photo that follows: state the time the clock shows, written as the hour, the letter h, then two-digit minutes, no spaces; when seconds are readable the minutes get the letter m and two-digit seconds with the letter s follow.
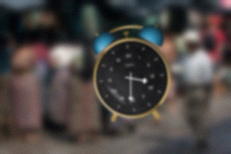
3h31
